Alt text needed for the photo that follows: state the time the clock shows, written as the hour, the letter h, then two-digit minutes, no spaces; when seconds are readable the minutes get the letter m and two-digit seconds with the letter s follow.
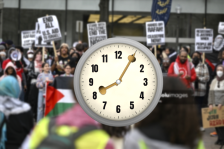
8h05
